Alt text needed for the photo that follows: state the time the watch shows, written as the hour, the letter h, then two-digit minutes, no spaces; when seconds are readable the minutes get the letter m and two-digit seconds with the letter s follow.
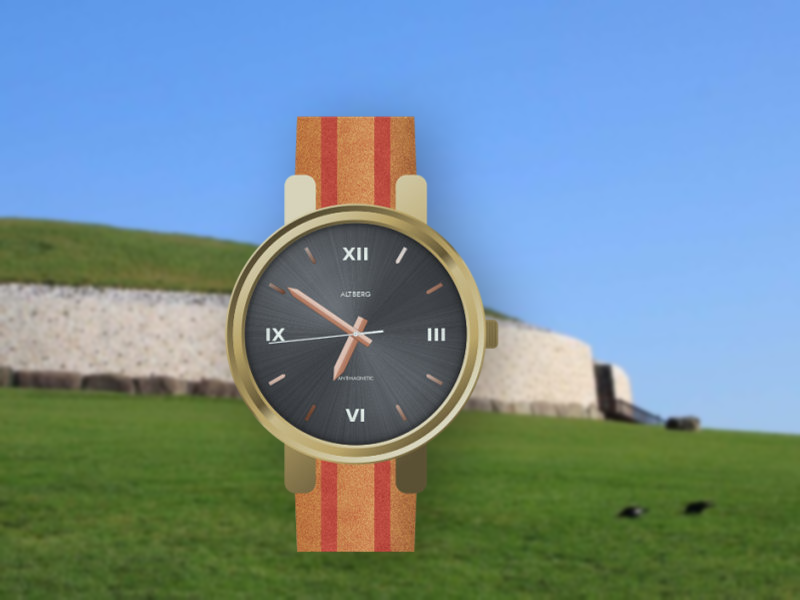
6h50m44s
